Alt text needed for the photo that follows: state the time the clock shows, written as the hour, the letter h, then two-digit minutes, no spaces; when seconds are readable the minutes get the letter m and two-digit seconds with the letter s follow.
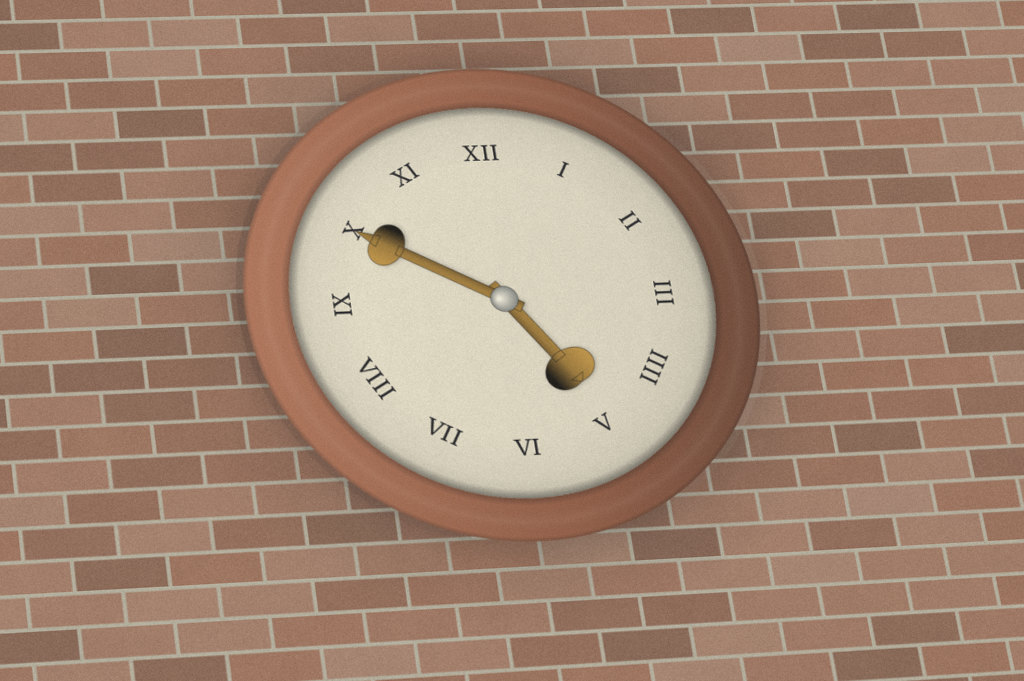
4h50
